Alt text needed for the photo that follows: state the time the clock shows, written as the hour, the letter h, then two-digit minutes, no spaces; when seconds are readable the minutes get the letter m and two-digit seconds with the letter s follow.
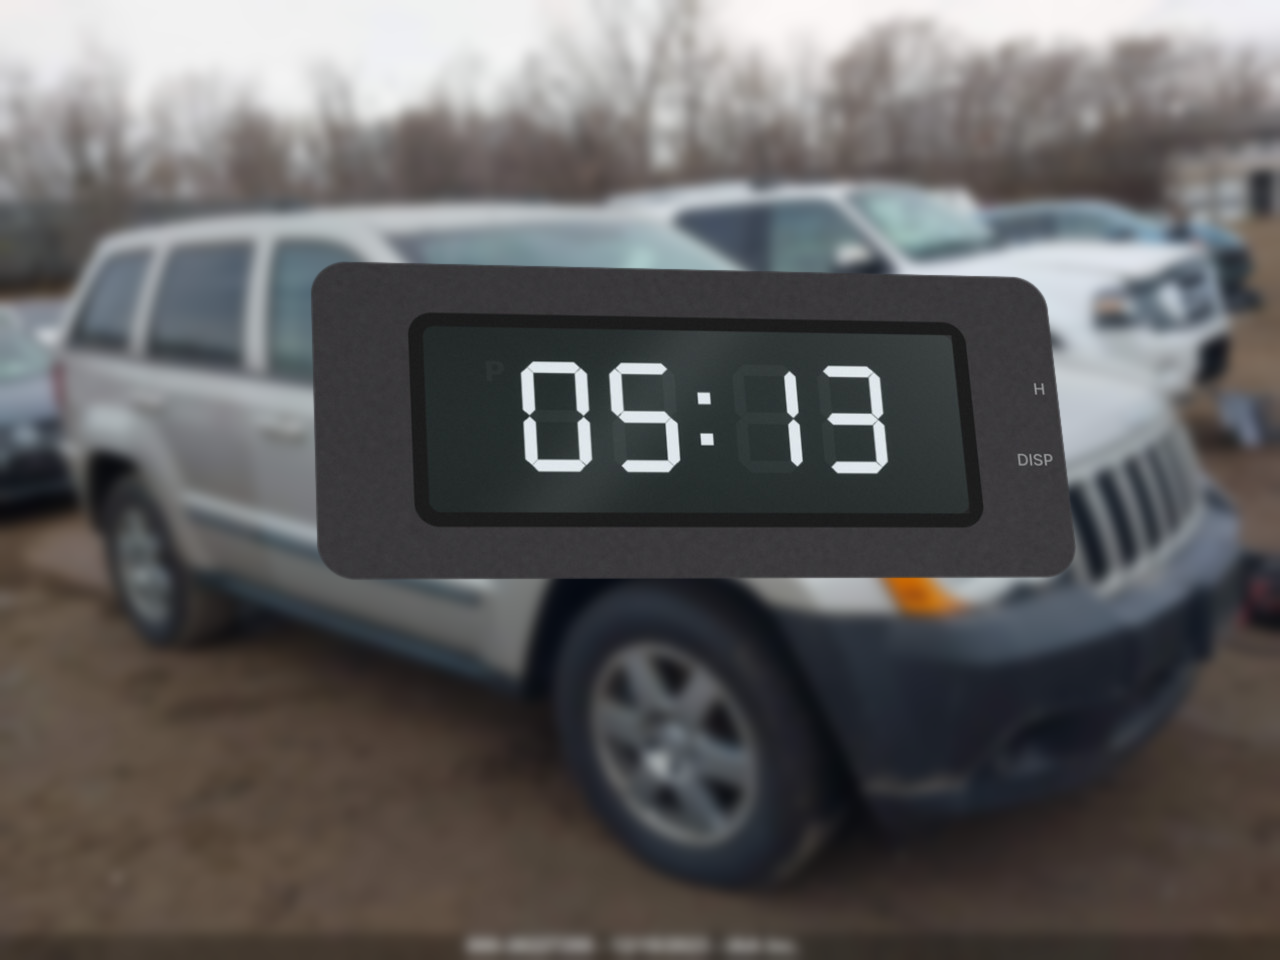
5h13
